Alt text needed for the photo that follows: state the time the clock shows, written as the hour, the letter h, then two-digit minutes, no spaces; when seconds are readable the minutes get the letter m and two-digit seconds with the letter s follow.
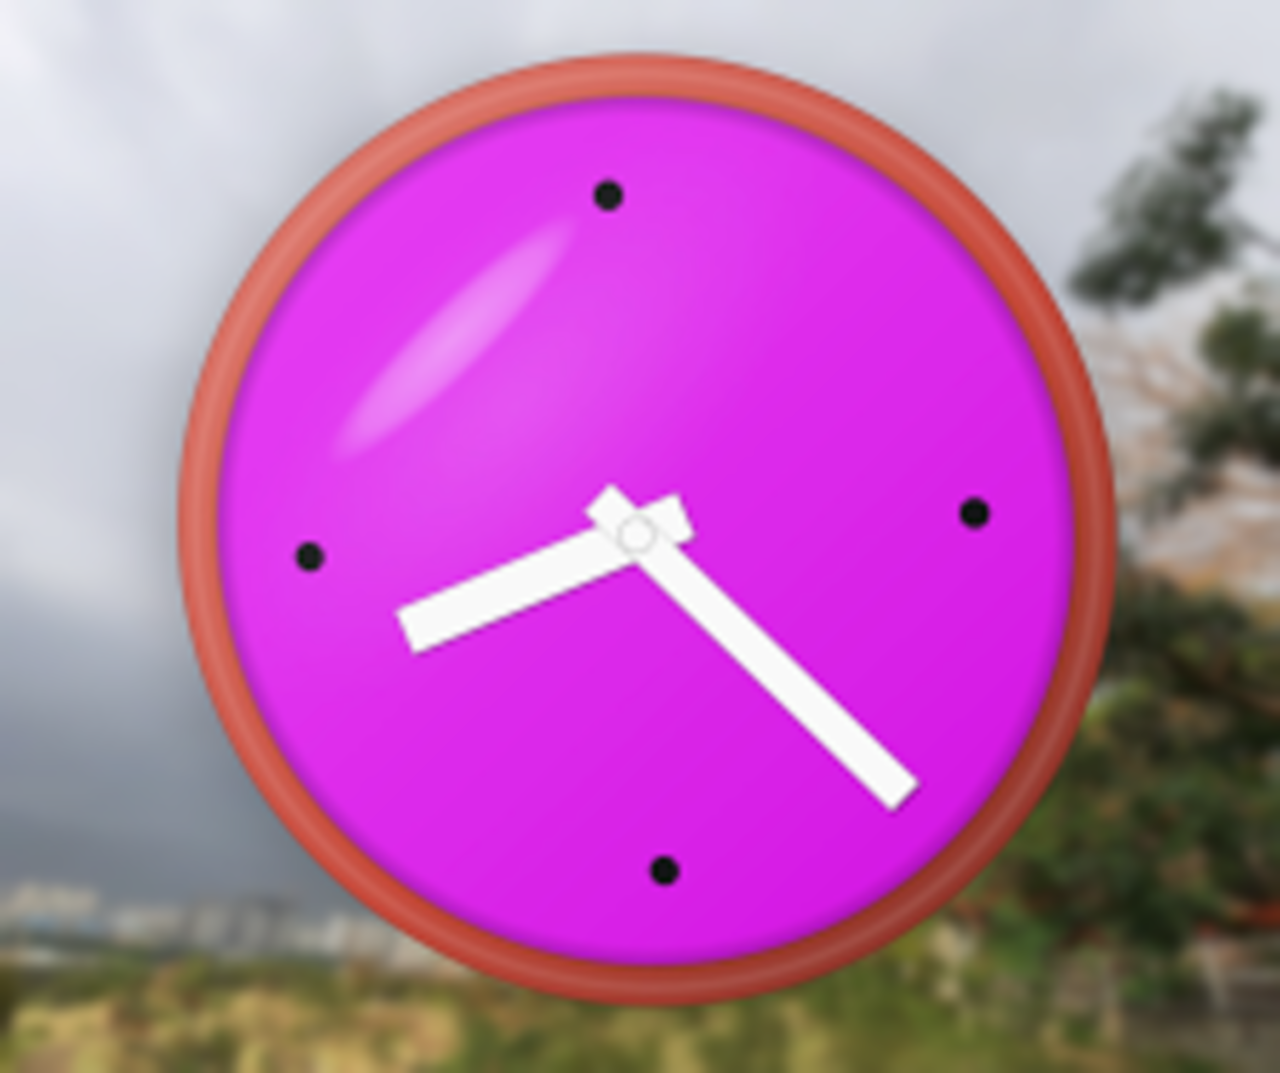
8h23
